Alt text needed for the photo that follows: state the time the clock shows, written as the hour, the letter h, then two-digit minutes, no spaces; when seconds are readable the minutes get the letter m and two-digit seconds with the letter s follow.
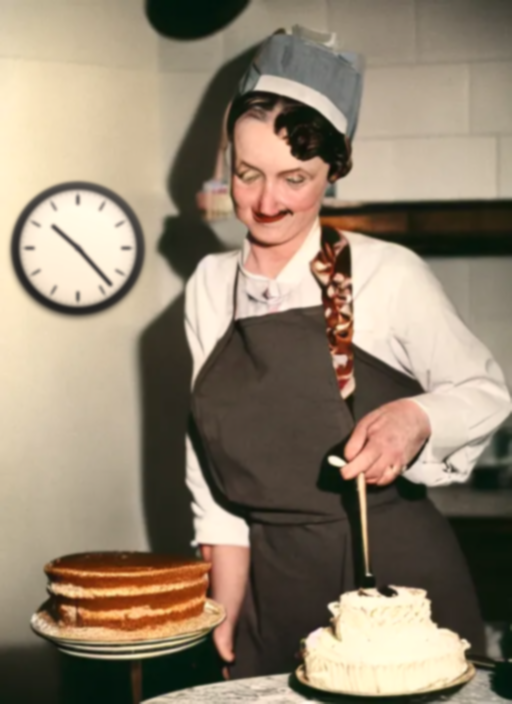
10h23
